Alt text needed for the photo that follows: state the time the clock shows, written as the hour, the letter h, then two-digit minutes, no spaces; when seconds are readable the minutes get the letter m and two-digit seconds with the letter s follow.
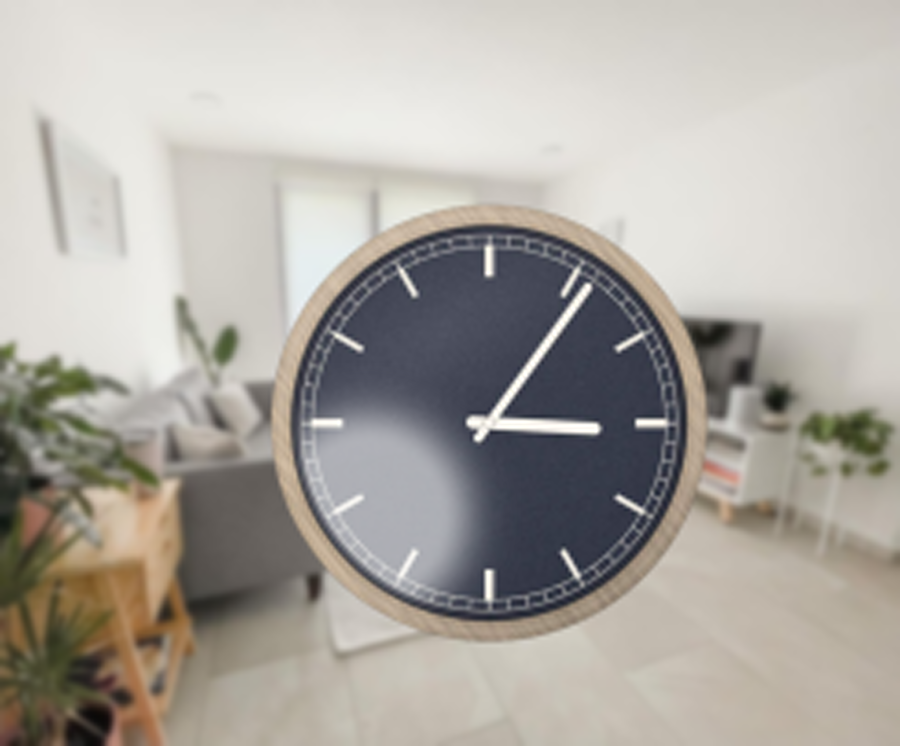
3h06
